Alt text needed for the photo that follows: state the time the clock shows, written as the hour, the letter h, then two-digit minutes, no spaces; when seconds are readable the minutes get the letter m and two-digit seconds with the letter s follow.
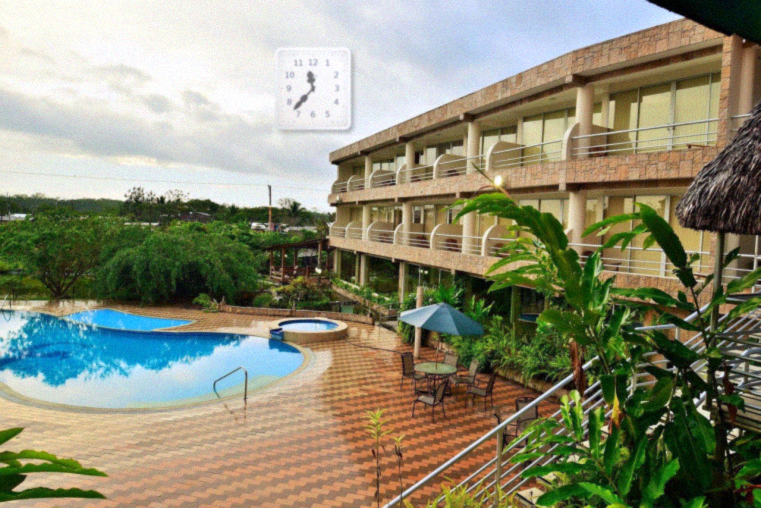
11h37
